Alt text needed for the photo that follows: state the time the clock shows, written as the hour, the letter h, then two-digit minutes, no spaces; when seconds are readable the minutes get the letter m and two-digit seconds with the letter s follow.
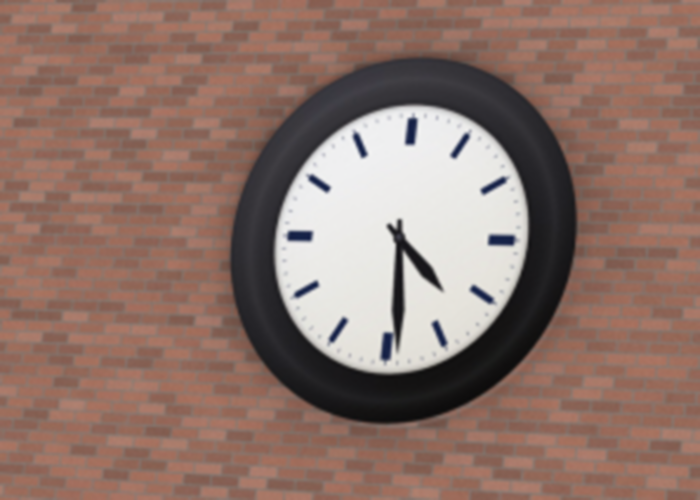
4h29
